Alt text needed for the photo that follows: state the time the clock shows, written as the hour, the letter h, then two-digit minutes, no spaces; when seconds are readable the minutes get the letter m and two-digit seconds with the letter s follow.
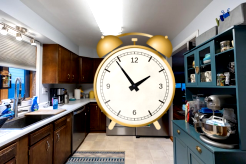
1h54
